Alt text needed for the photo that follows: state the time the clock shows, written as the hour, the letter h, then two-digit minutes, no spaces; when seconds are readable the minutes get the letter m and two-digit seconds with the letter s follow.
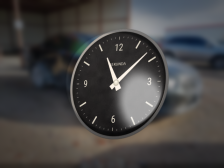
11h08
